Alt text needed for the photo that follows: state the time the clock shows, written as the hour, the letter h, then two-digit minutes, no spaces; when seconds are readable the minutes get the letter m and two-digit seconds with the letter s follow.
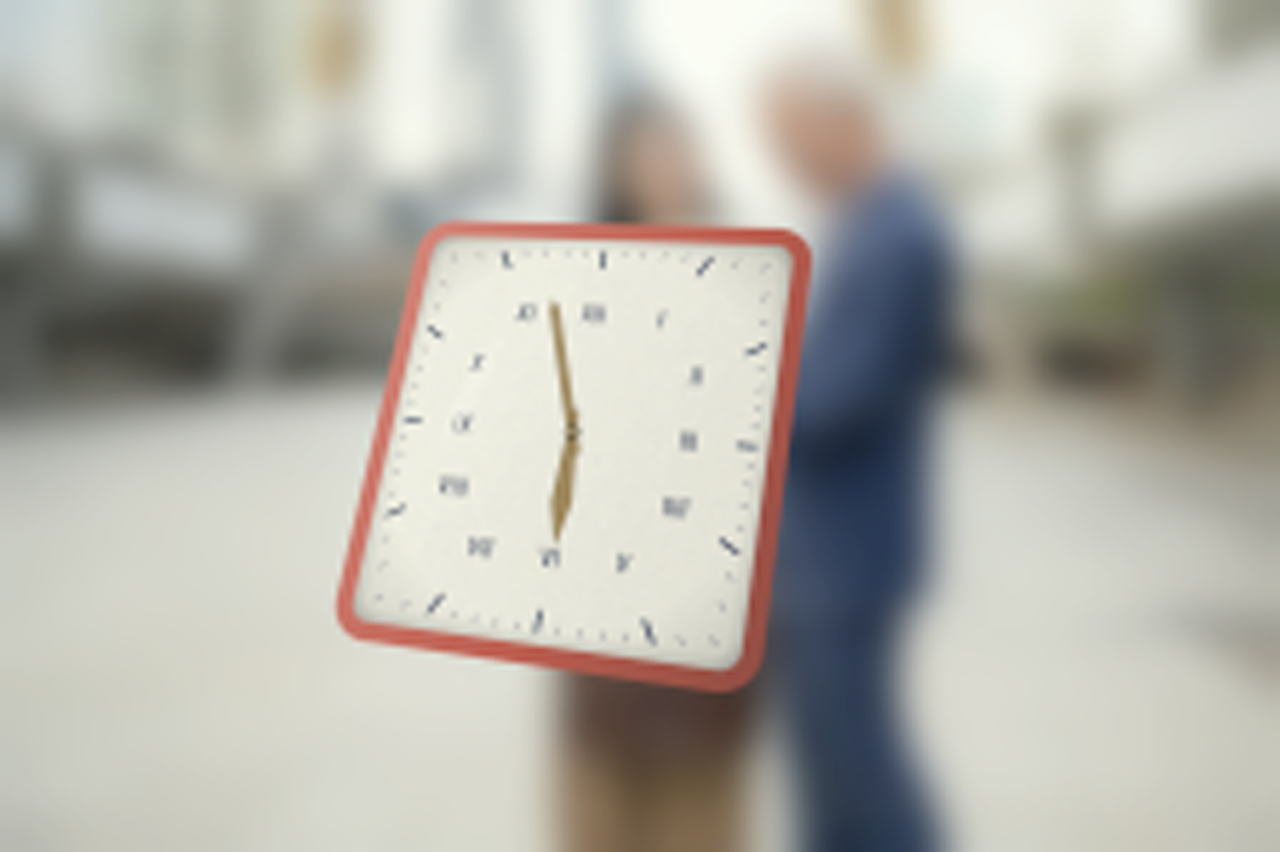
5h57
